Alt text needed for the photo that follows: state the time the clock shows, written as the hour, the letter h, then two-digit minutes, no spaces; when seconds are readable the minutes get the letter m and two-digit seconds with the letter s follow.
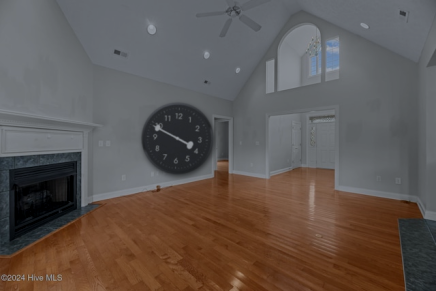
3h49
